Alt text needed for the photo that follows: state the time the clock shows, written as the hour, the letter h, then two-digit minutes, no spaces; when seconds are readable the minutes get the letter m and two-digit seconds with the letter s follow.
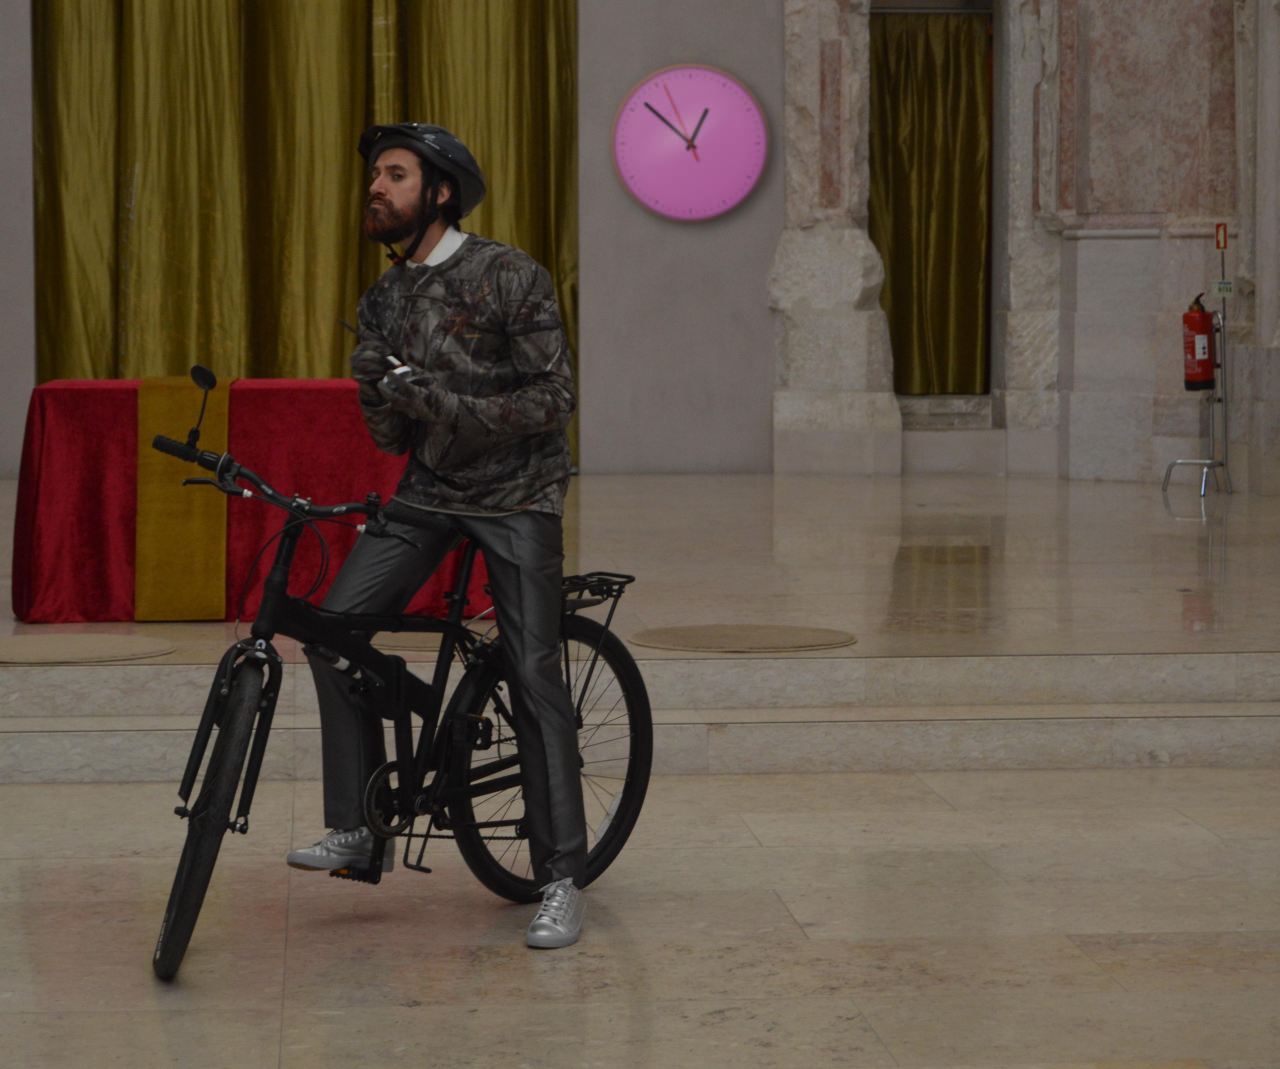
12h51m56s
